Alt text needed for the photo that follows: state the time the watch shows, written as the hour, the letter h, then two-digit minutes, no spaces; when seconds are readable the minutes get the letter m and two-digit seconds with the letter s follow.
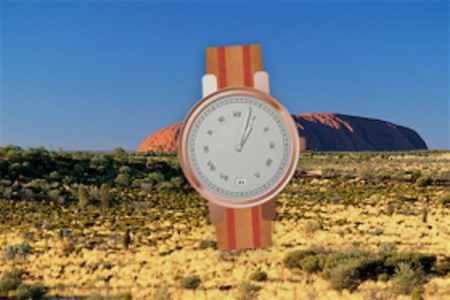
1h03
